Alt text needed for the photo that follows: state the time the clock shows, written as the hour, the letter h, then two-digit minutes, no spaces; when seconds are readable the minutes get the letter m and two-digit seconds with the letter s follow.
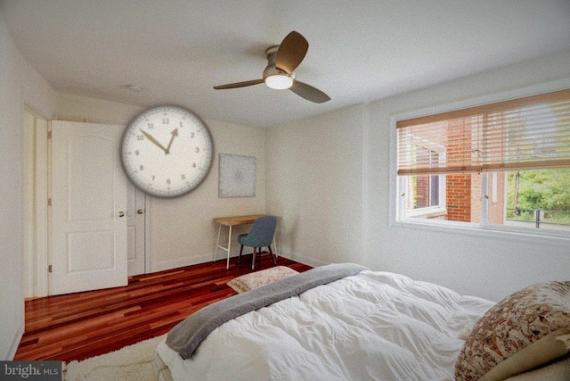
12h52
